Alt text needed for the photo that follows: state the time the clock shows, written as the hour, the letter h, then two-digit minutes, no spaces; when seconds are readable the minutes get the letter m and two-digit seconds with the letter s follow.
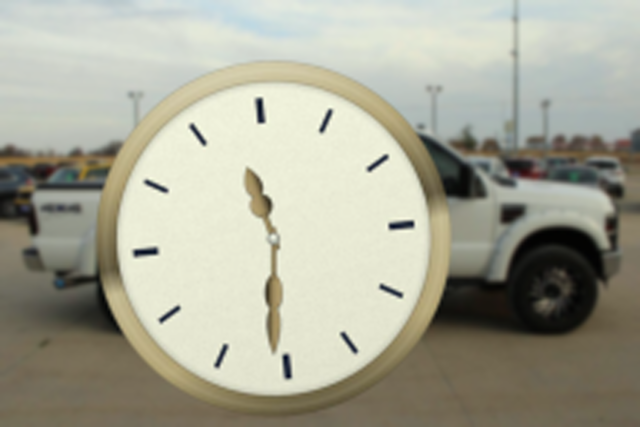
11h31
